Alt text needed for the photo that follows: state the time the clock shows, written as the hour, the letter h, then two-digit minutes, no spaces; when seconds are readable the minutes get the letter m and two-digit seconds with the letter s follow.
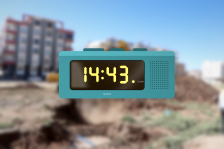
14h43
